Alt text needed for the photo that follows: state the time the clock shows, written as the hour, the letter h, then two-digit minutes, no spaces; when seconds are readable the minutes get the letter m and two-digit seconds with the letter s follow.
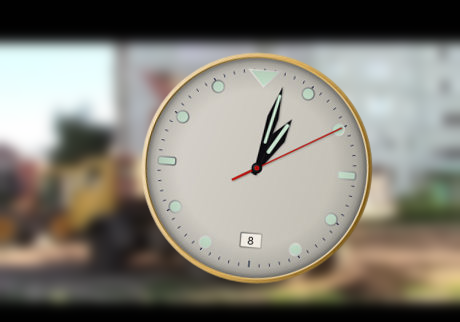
1h02m10s
